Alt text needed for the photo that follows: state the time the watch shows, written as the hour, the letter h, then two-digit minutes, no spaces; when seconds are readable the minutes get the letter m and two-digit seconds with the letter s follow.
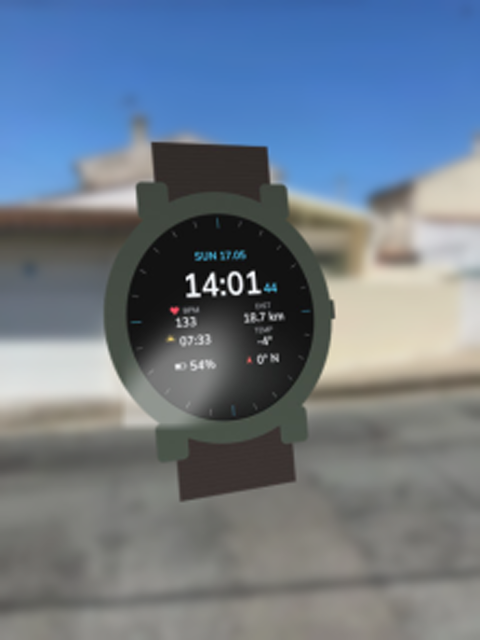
14h01
